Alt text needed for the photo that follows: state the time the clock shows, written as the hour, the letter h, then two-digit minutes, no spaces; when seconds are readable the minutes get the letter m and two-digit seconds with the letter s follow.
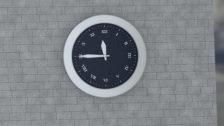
11h45
